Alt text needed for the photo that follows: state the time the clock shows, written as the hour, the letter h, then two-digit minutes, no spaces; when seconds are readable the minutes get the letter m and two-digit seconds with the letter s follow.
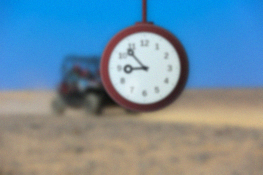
8h53
